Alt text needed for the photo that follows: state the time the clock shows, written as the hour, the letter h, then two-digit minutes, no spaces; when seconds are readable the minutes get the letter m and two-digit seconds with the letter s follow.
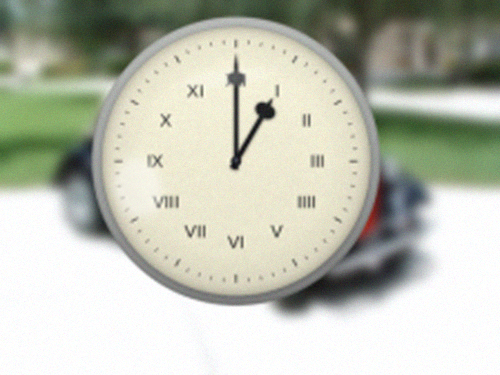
1h00
